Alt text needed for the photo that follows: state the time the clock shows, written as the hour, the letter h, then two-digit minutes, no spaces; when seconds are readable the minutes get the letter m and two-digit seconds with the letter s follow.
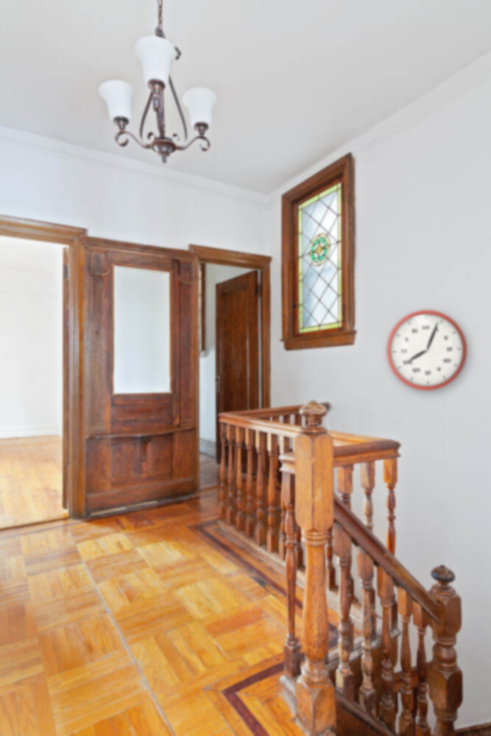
8h04
